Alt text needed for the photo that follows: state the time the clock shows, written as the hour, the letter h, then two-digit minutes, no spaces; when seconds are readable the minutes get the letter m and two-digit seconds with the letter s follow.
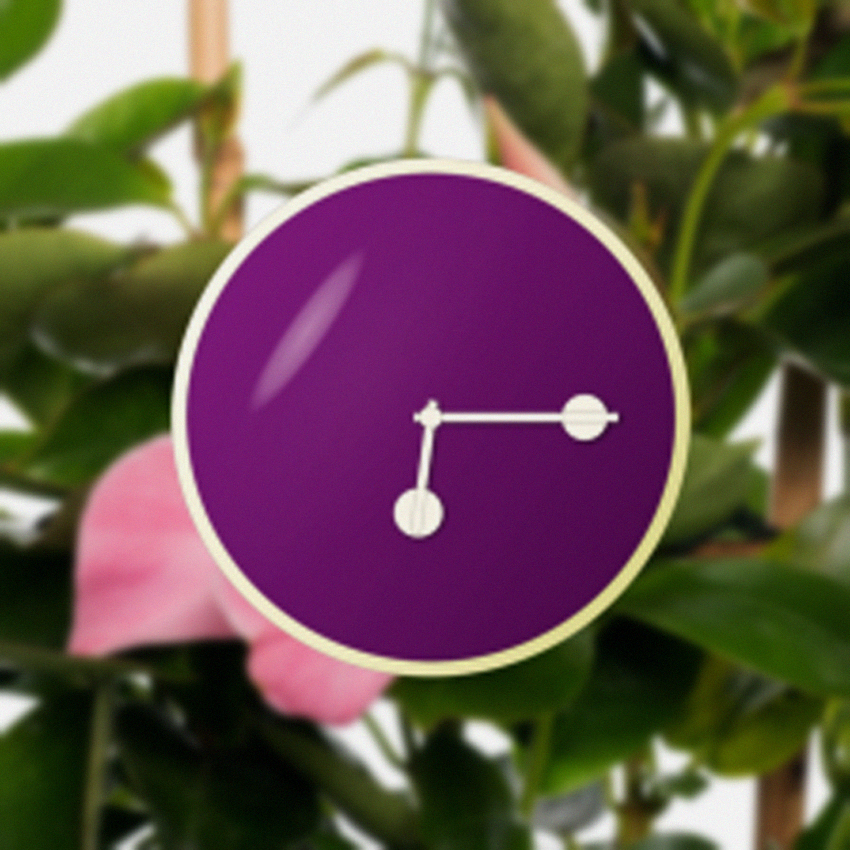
6h15
